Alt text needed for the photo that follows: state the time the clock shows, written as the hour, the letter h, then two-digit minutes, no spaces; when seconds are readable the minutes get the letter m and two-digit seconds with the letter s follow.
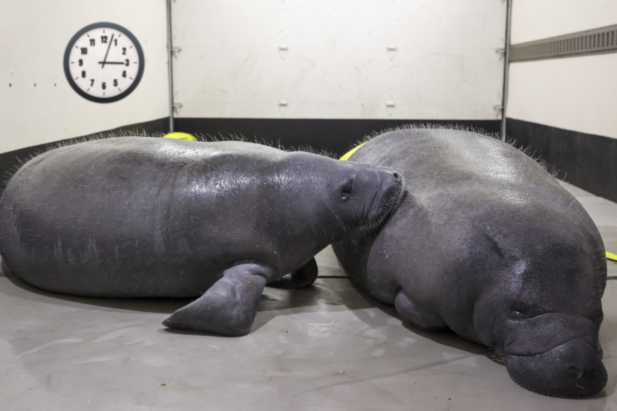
3h03
